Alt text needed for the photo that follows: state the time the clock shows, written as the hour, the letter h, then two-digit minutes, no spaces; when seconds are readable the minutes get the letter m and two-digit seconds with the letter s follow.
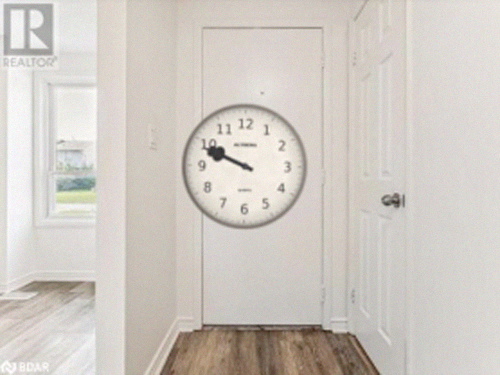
9h49
